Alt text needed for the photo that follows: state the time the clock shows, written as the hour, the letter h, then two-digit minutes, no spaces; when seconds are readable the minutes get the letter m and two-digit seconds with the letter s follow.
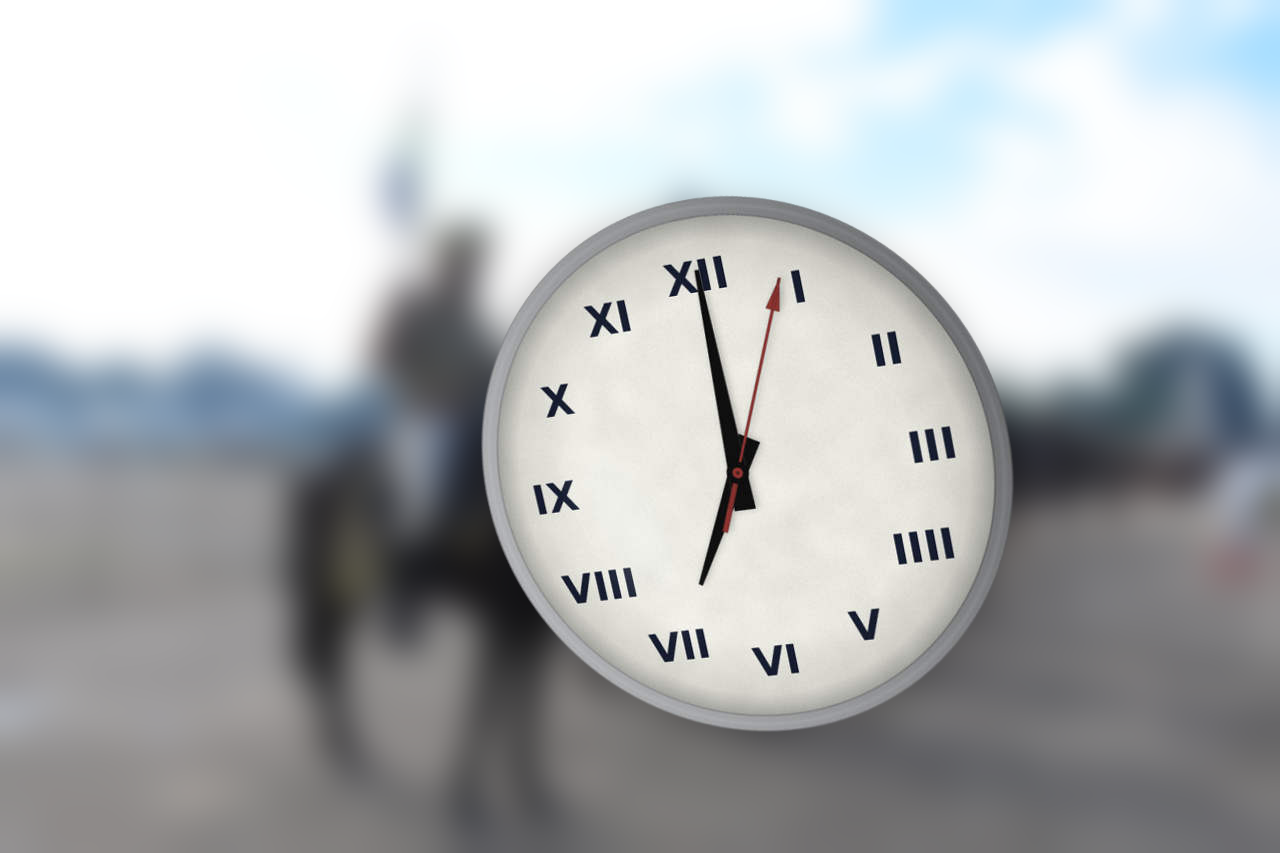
7h00m04s
